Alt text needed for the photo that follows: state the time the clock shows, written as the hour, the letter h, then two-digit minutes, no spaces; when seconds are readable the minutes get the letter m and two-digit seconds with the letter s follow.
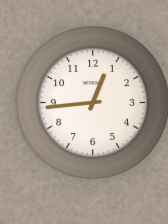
12h44
